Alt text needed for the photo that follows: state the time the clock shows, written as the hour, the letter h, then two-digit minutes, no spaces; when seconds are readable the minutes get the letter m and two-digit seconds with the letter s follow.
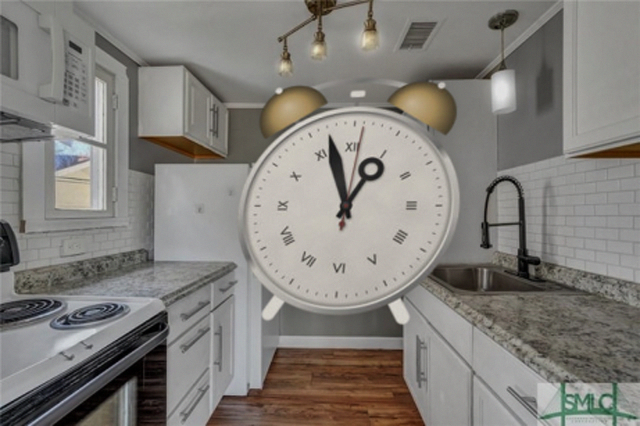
12h57m01s
